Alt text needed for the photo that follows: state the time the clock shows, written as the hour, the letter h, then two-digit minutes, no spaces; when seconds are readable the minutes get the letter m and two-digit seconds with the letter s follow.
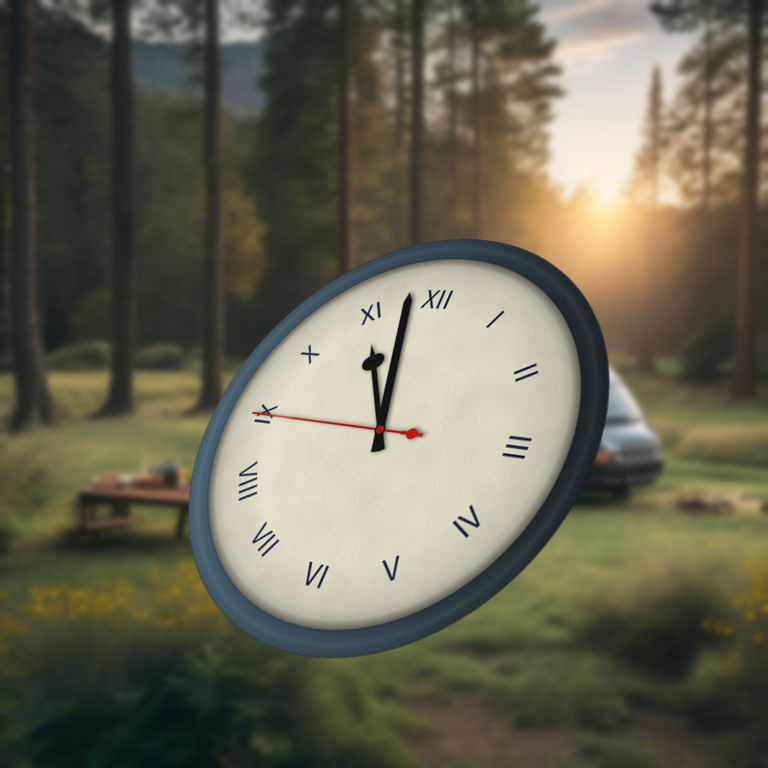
10h57m45s
